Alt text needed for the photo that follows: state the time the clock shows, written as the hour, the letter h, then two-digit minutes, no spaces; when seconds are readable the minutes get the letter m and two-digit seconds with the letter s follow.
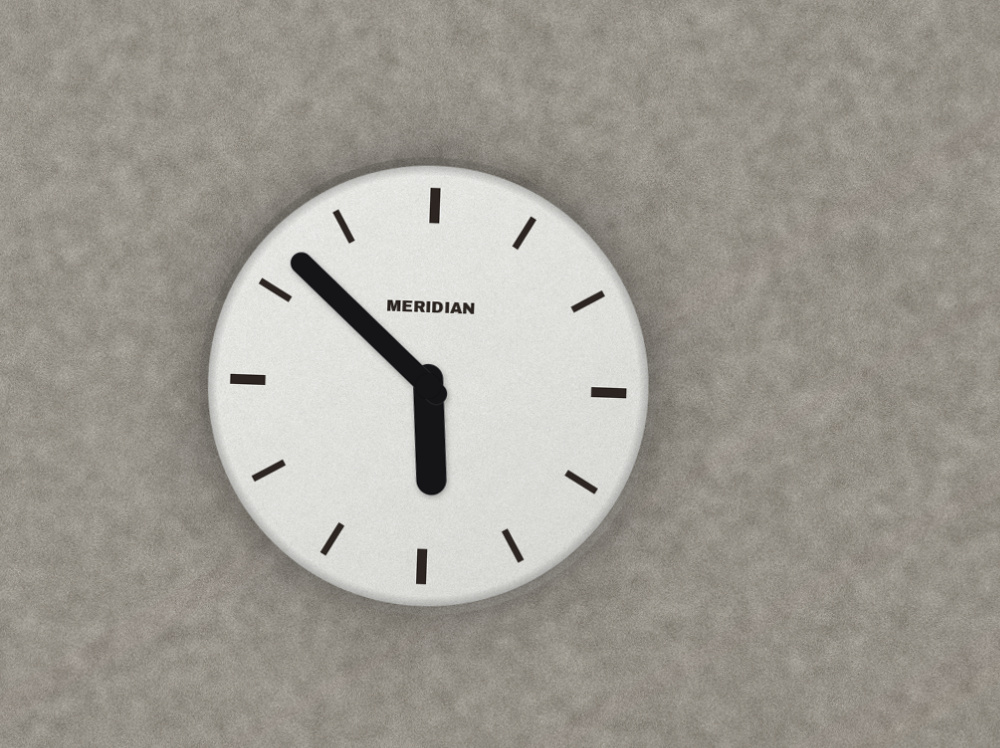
5h52
